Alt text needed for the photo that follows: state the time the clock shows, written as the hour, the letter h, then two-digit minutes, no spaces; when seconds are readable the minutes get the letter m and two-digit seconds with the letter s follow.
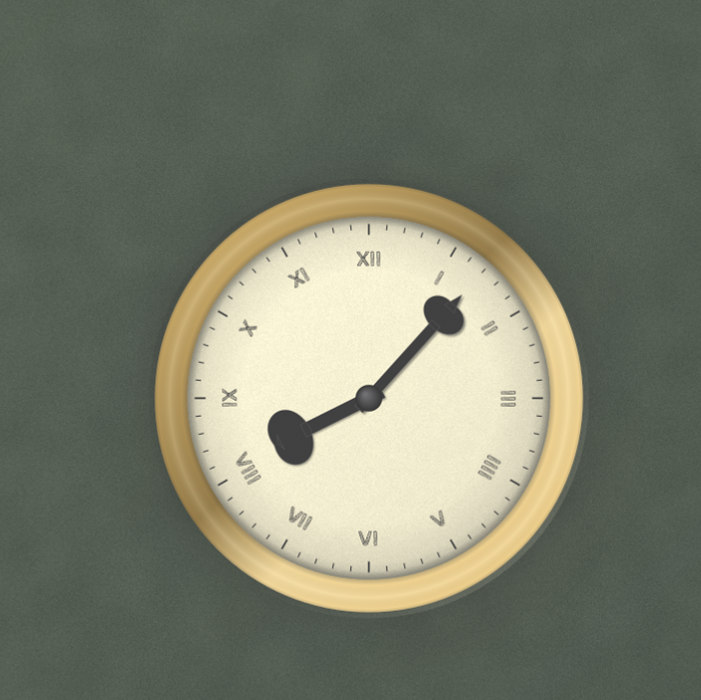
8h07
